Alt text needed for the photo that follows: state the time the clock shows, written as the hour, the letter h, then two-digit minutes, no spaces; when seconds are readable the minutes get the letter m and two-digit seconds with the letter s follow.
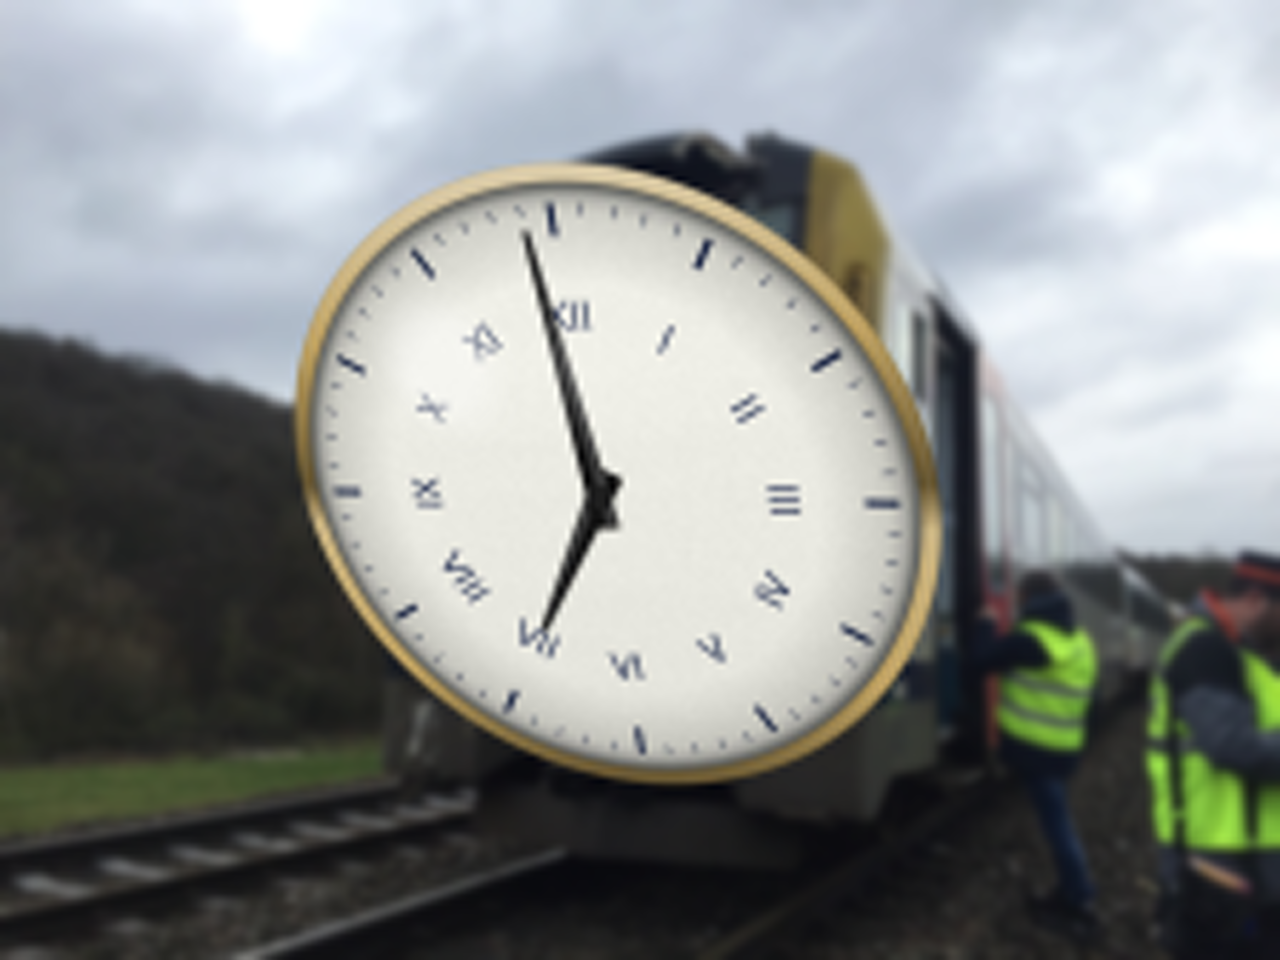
6h59
